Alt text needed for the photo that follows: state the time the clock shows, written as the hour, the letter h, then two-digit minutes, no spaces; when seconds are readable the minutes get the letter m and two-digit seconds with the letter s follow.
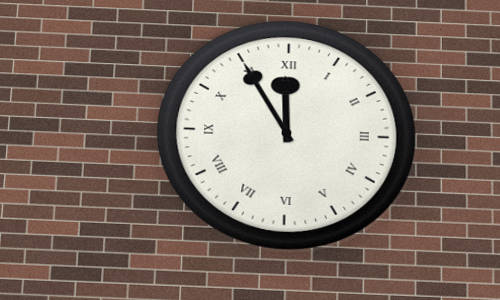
11h55
